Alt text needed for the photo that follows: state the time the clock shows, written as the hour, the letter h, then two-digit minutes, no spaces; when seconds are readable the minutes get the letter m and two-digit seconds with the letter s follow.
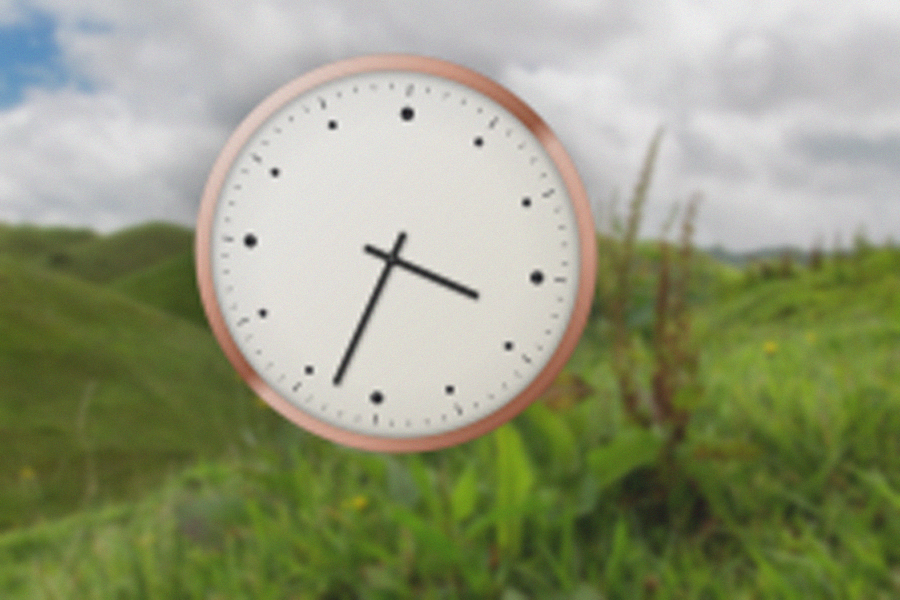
3h33
